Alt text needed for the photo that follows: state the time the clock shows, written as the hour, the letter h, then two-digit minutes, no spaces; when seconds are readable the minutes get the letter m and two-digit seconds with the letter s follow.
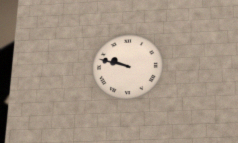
9h48
